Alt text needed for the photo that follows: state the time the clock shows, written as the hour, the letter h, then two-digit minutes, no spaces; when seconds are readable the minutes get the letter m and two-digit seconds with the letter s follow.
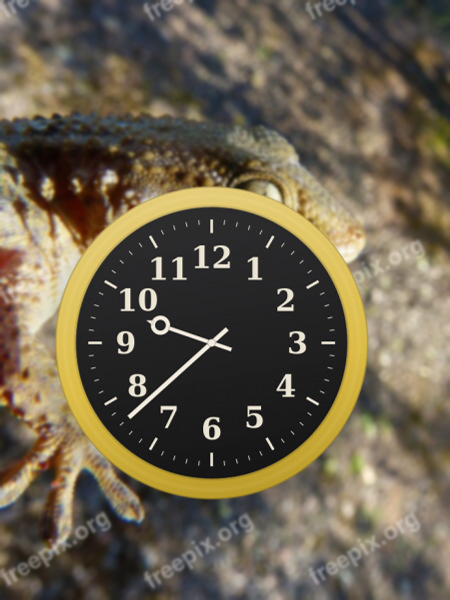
9h38
